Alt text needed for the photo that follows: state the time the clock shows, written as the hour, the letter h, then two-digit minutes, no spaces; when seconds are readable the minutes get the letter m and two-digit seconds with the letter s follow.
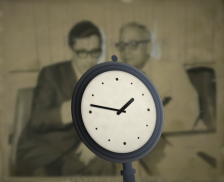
1h47
